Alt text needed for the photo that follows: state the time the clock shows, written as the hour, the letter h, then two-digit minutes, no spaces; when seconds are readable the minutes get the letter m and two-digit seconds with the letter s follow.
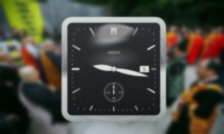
9h17
